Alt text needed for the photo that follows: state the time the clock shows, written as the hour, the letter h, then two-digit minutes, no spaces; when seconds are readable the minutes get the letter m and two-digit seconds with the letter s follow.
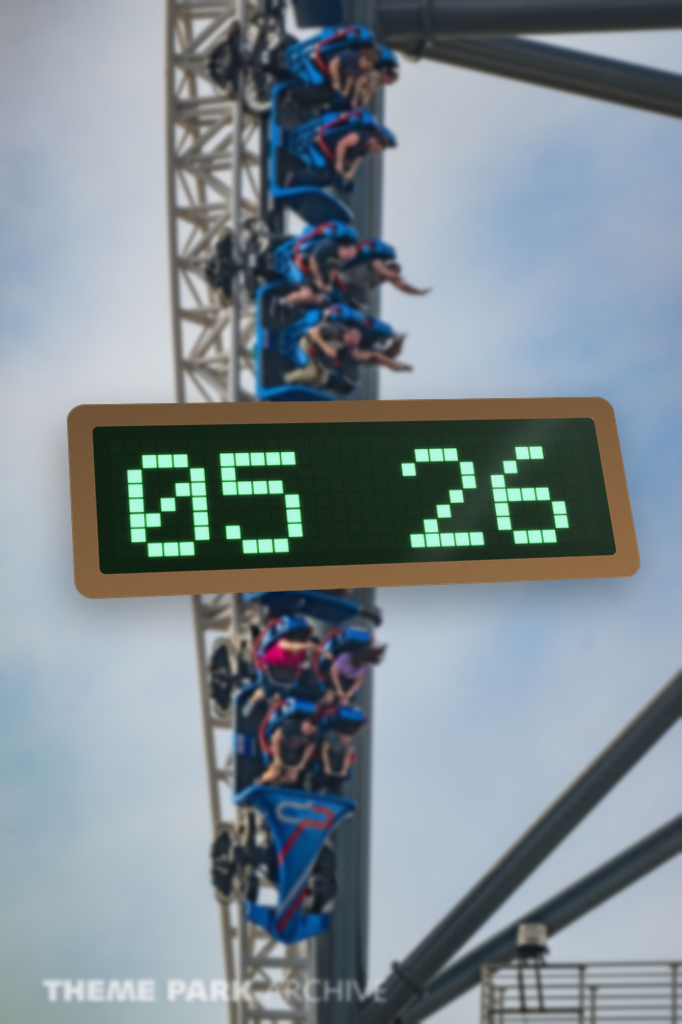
5h26
